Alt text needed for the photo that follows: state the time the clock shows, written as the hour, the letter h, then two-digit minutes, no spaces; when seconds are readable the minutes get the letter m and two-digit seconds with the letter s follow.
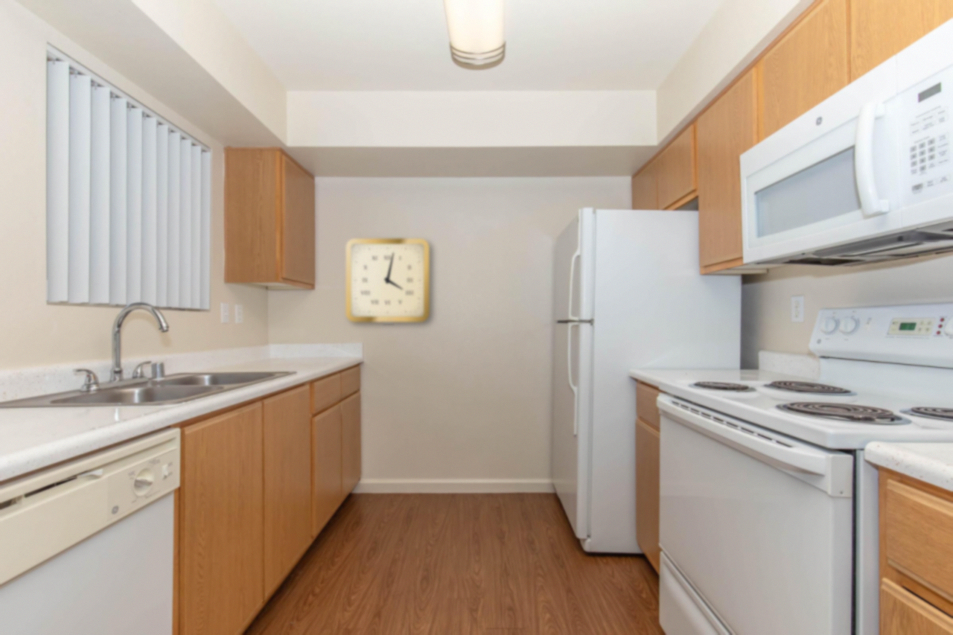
4h02
